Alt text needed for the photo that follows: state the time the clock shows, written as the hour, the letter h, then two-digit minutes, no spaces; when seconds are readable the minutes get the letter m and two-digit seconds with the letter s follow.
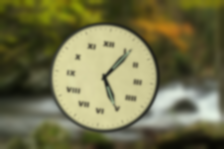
5h06
